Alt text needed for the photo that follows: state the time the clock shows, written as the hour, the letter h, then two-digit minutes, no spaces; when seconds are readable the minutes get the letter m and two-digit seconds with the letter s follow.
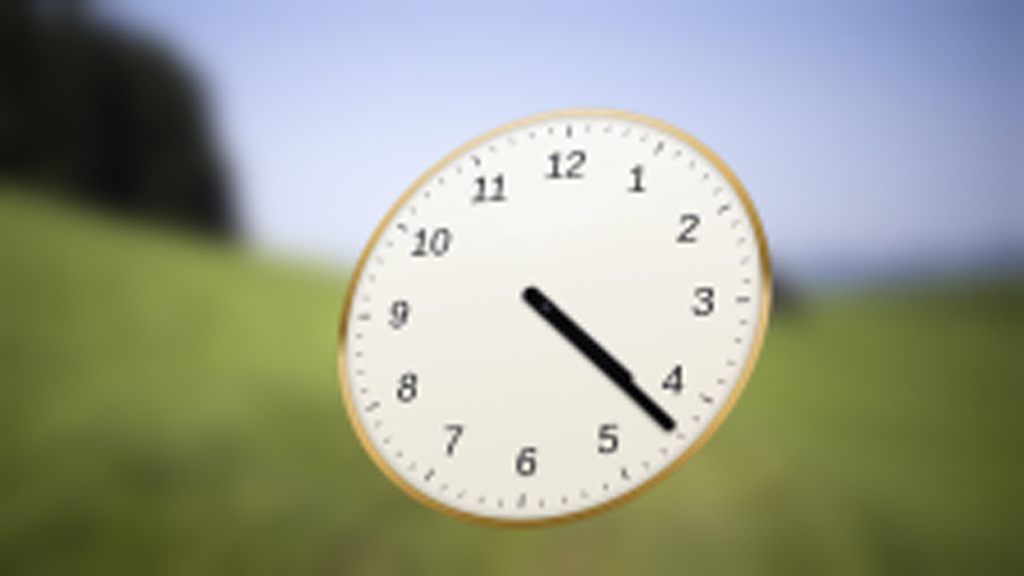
4h22
